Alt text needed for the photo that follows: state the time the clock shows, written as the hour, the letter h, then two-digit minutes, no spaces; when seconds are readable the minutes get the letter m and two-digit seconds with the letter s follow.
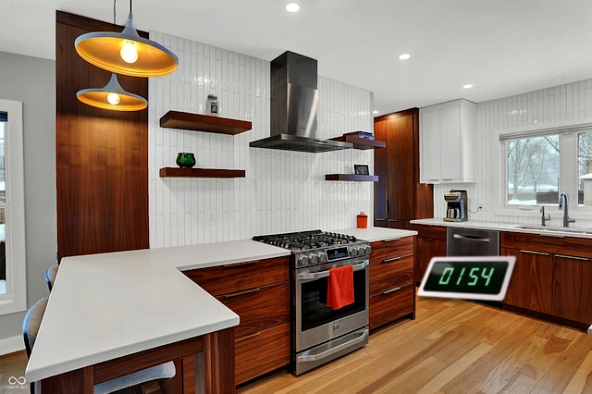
1h54
